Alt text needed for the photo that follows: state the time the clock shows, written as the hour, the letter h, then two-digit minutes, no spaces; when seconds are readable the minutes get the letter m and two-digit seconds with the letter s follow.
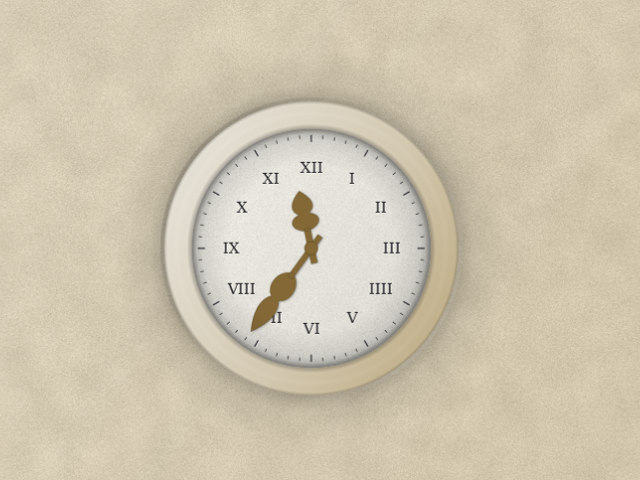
11h36
